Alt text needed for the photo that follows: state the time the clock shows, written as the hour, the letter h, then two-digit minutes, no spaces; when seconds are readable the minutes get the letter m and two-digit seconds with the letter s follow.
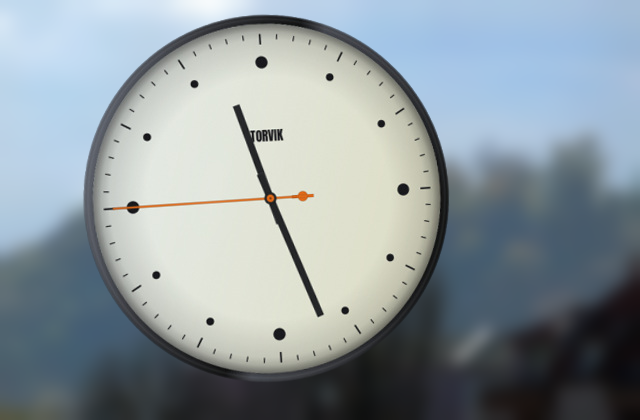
11h26m45s
